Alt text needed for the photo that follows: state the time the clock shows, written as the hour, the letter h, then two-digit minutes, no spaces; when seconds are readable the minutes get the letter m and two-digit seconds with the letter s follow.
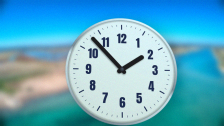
1h53
